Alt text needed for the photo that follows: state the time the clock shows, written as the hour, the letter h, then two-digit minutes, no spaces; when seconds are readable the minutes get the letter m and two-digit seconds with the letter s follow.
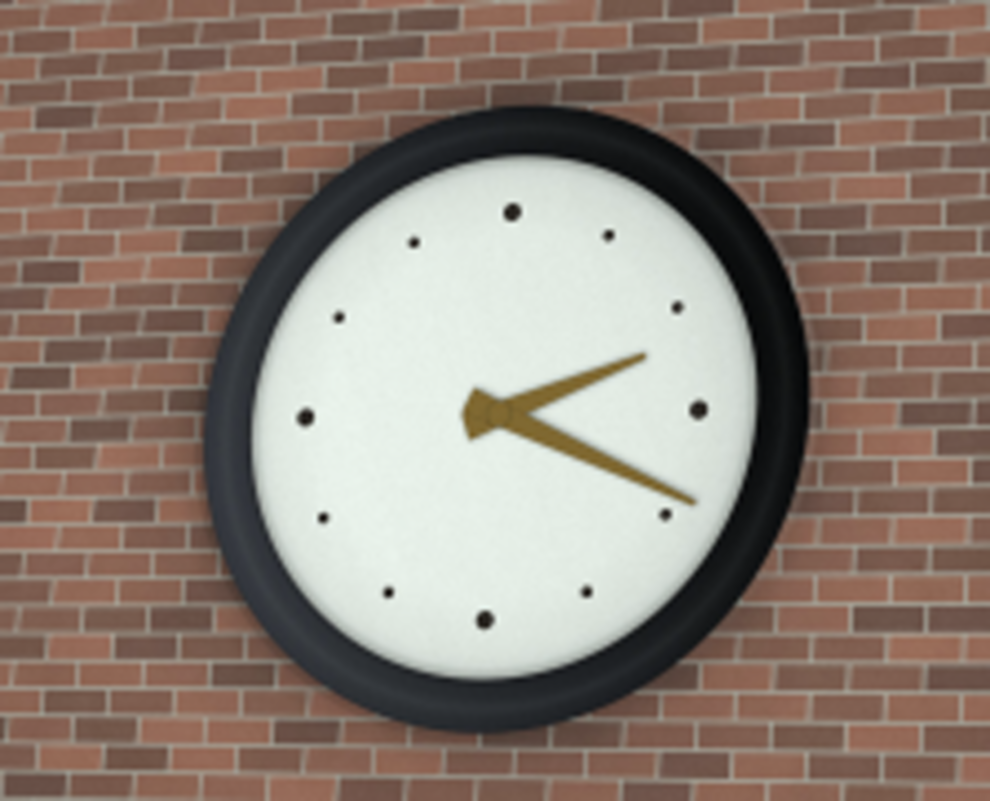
2h19
